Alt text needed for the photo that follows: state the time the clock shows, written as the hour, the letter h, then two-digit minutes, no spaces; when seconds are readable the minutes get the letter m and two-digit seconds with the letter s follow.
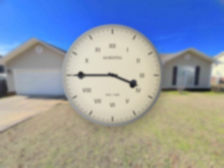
3h45
